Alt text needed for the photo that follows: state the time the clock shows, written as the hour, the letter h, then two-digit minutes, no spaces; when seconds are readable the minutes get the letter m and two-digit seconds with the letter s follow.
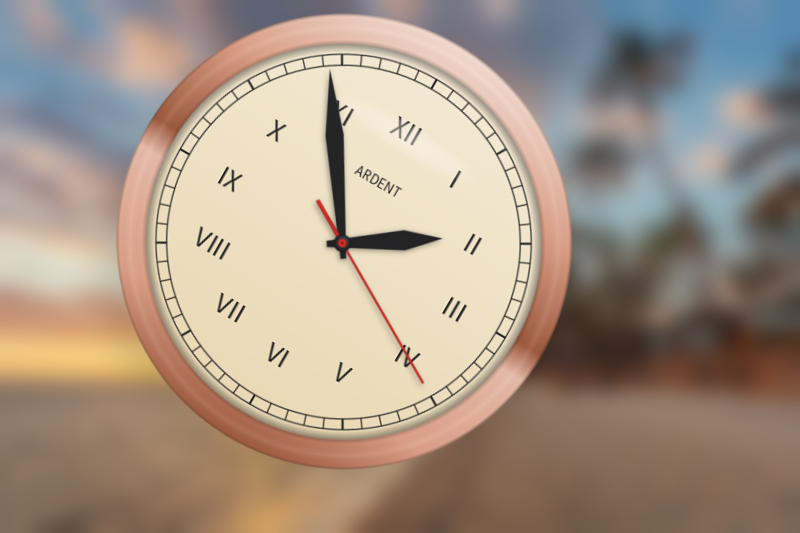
1h54m20s
